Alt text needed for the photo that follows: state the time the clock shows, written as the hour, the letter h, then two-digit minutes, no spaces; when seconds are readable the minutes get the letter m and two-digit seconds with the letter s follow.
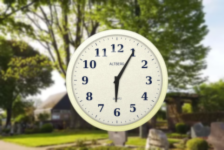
6h05
